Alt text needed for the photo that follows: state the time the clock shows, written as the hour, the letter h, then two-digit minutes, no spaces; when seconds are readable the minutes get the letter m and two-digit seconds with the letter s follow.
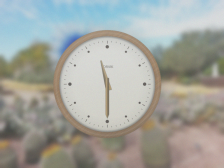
11h30
